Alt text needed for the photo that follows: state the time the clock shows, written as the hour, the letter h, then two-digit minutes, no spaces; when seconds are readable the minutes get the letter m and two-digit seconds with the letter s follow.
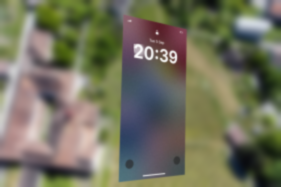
20h39
